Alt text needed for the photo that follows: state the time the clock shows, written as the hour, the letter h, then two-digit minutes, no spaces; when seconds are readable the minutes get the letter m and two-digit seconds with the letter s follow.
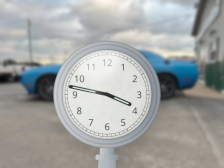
3h47
